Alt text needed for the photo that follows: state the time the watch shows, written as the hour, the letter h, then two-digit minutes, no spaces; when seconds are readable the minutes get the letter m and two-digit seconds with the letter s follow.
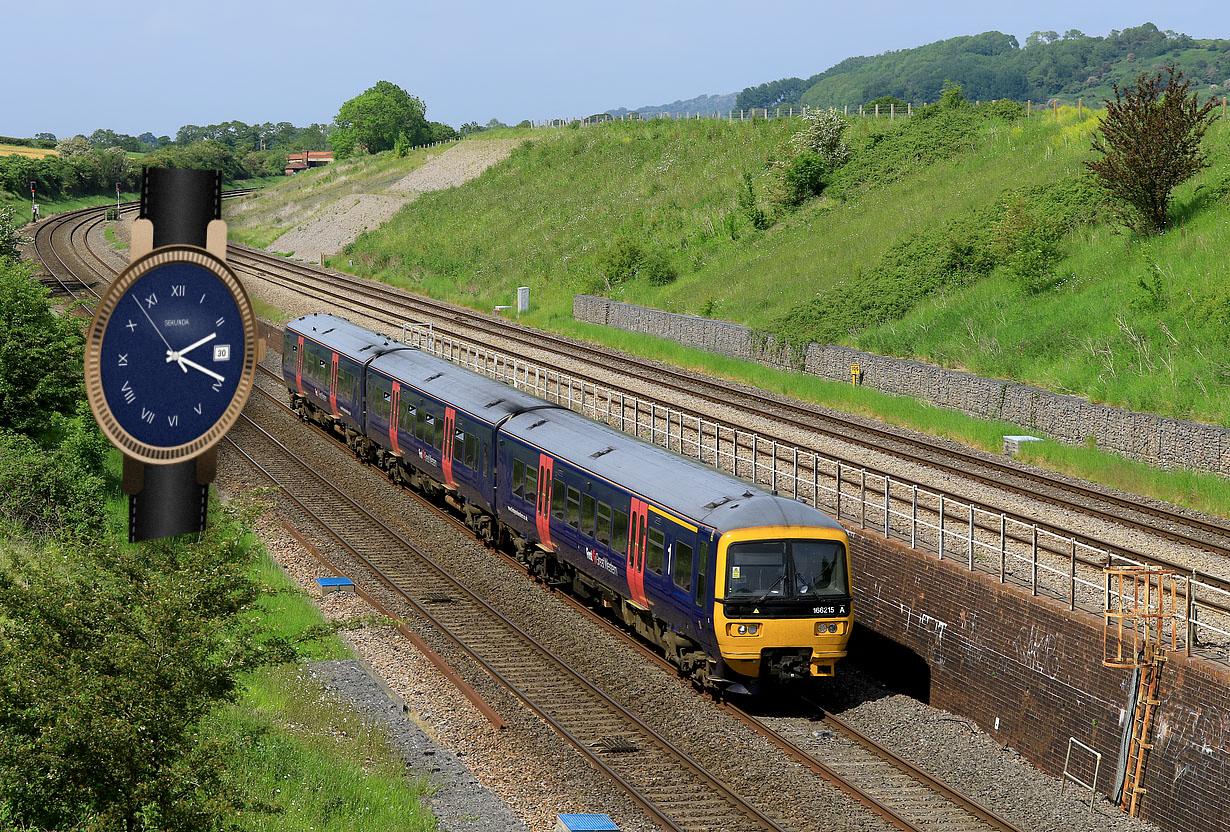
2h18m53s
